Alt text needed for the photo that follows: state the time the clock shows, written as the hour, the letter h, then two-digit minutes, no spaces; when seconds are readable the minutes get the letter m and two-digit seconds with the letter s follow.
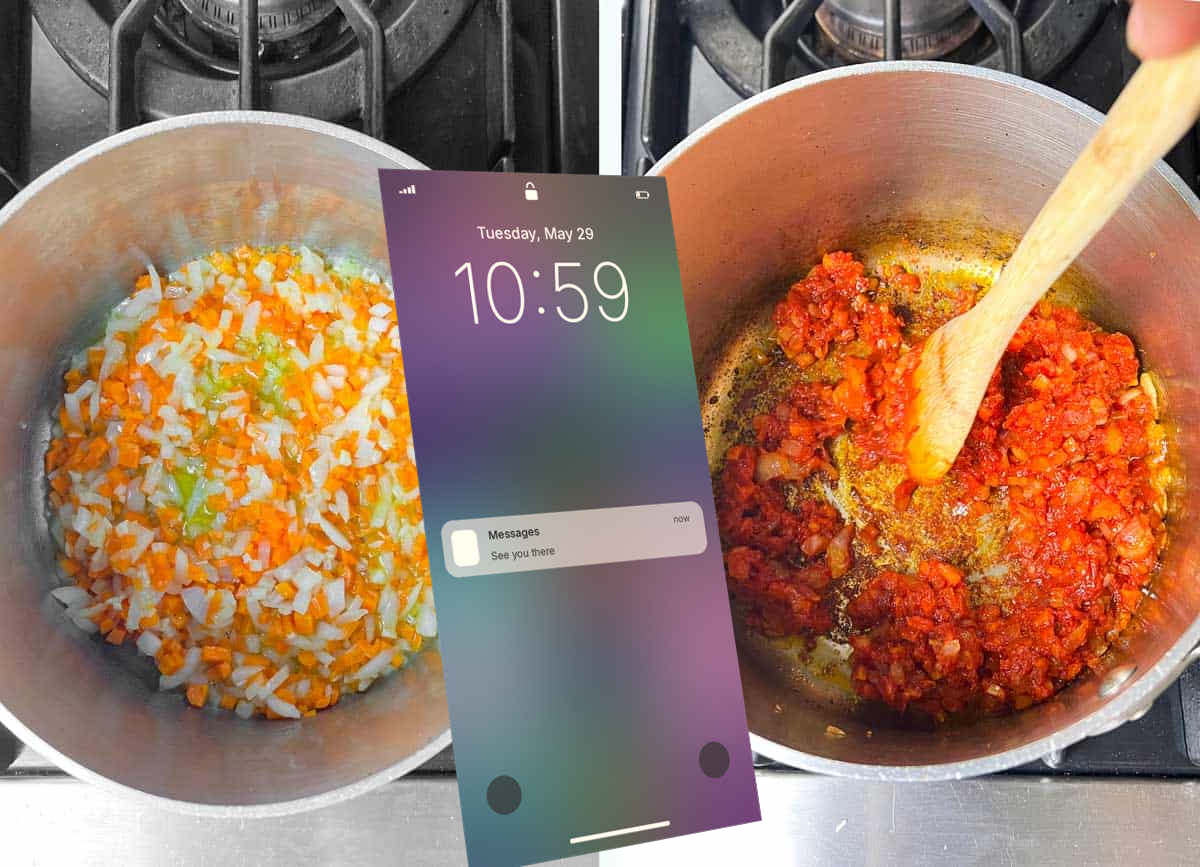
10h59
